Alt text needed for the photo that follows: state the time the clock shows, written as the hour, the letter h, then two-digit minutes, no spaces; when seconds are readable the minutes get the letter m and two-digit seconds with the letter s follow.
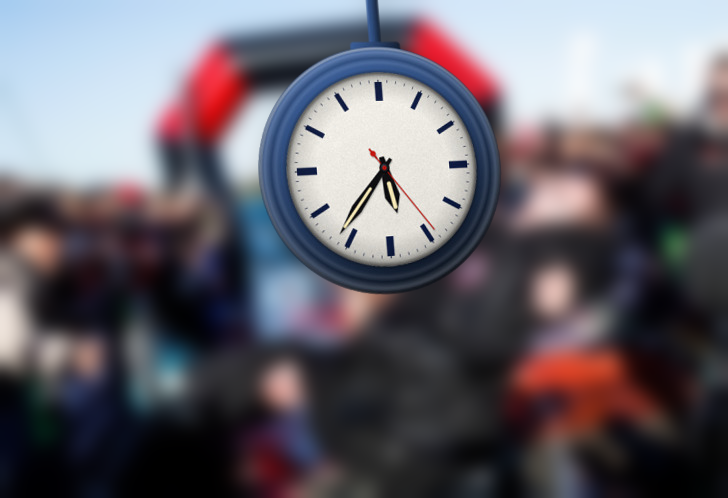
5h36m24s
